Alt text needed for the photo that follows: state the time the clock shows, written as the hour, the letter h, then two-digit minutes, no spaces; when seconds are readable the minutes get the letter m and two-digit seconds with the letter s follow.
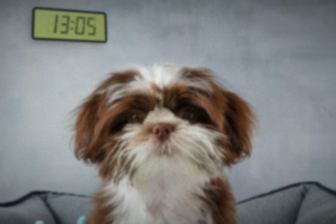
13h05
